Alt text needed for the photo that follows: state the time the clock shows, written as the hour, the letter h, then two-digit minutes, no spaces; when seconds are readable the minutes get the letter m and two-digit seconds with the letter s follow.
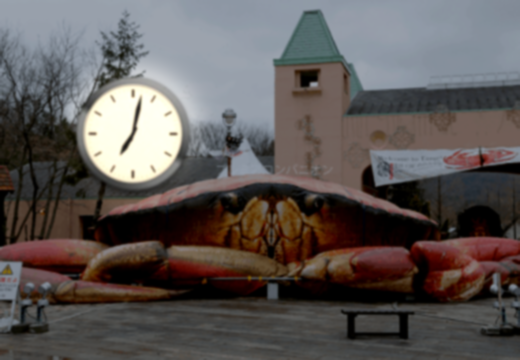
7h02
